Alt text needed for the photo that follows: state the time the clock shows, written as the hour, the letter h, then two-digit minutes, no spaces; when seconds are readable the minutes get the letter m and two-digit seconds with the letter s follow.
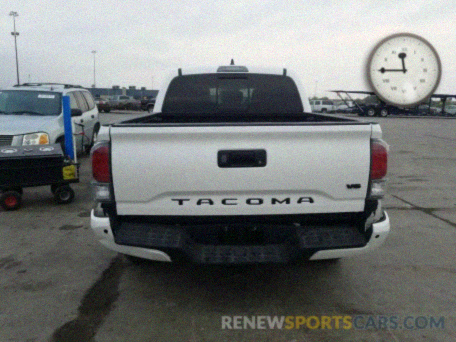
11h45
